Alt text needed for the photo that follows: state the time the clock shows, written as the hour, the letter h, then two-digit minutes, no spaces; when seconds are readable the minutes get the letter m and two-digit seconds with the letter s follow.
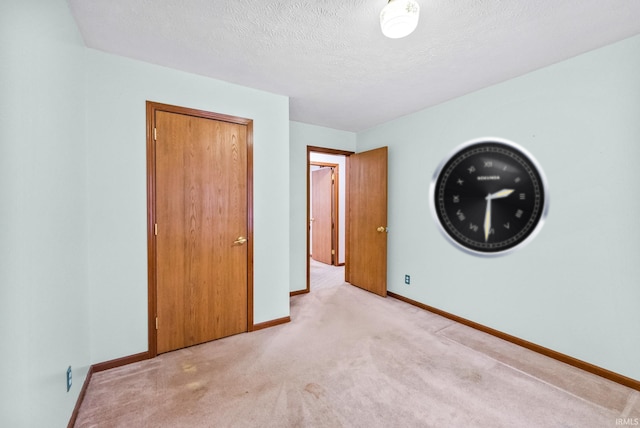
2h31
